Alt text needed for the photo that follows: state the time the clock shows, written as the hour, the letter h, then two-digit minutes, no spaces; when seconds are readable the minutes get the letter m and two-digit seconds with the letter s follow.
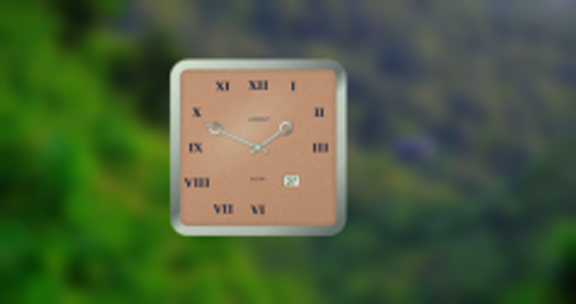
1h49
